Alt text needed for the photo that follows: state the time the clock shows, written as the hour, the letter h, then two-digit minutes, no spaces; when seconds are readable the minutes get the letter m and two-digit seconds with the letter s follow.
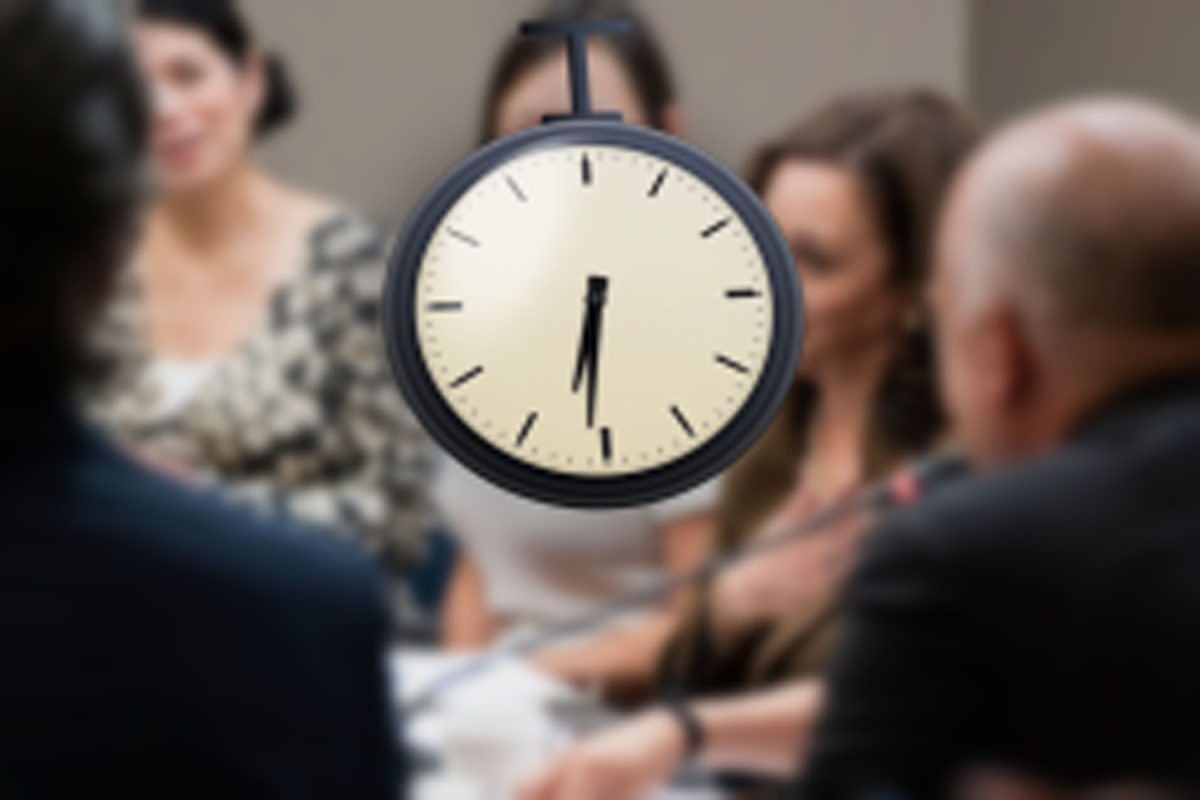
6h31
